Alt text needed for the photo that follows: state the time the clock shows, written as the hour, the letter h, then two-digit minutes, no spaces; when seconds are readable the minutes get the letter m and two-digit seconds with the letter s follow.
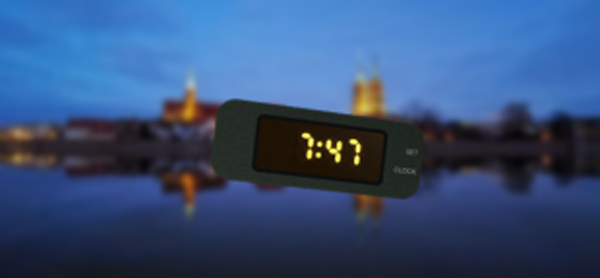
7h47
